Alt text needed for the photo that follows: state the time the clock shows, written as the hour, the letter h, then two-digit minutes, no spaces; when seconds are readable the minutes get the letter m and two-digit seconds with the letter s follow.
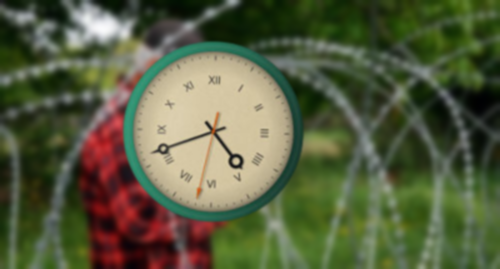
4h41m32s
